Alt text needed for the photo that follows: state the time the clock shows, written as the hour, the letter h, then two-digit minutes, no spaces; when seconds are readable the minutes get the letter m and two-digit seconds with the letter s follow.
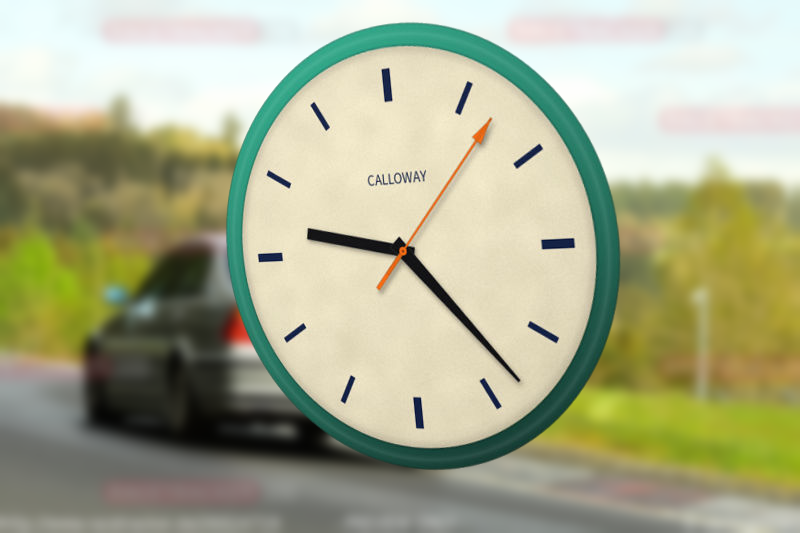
9h23m07s
